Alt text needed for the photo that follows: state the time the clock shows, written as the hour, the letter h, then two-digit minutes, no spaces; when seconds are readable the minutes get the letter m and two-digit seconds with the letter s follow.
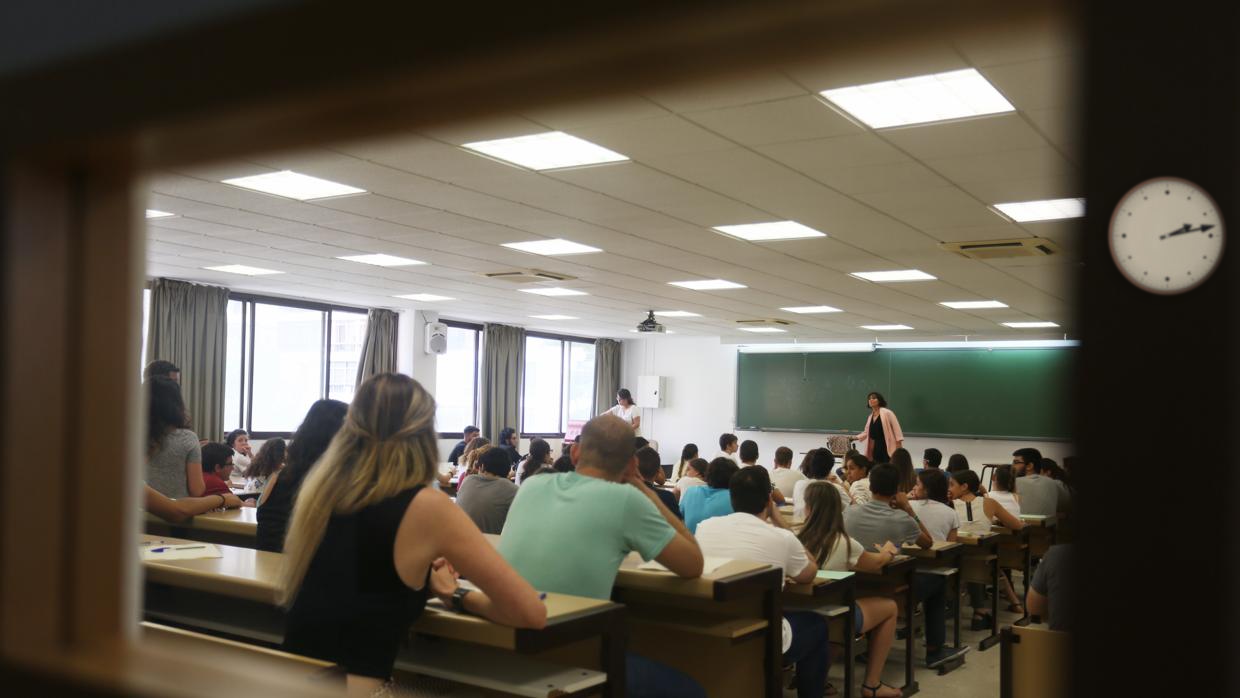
2h13
